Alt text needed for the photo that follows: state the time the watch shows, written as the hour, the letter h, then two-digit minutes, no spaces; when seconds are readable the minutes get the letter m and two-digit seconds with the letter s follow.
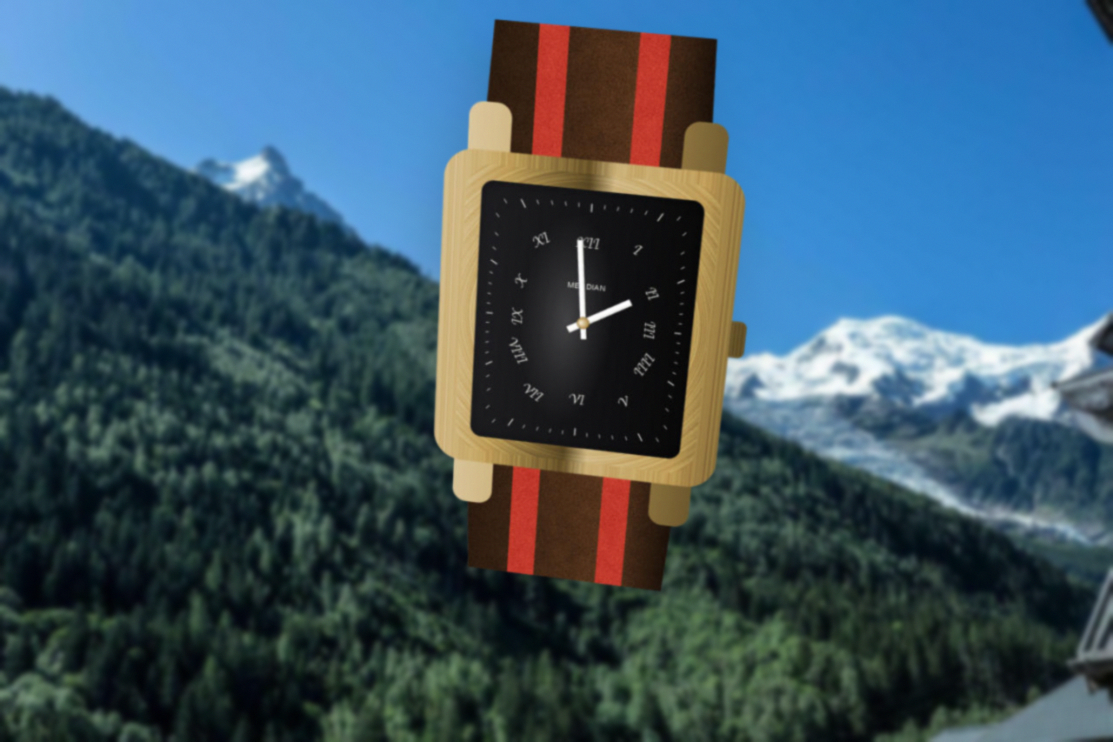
1h59
